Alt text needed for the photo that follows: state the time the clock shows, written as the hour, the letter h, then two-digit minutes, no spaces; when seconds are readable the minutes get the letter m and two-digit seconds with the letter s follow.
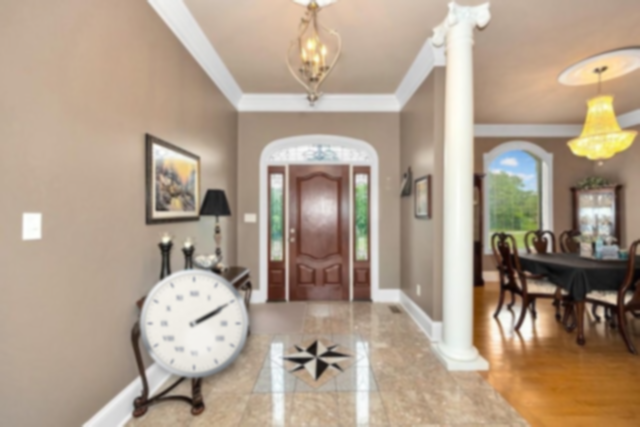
2h10
